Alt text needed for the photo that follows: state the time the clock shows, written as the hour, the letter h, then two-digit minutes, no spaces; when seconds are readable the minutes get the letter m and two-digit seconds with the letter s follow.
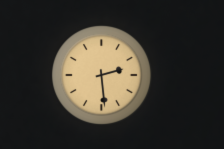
2h29
